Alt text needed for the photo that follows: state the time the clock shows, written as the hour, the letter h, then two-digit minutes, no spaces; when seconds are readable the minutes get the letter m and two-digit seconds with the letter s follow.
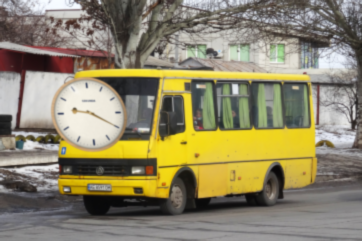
9h20
